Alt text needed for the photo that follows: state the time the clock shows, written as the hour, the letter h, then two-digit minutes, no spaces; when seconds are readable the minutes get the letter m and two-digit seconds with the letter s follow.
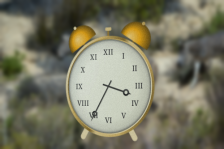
3h35
